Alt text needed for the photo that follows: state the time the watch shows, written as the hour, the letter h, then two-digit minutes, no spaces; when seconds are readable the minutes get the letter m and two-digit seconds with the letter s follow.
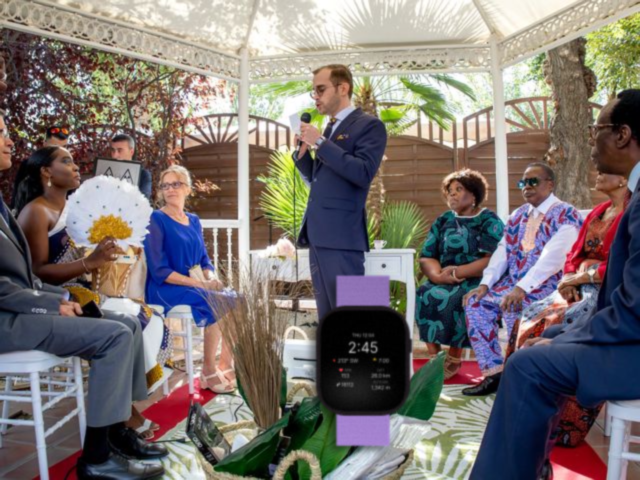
2h45
